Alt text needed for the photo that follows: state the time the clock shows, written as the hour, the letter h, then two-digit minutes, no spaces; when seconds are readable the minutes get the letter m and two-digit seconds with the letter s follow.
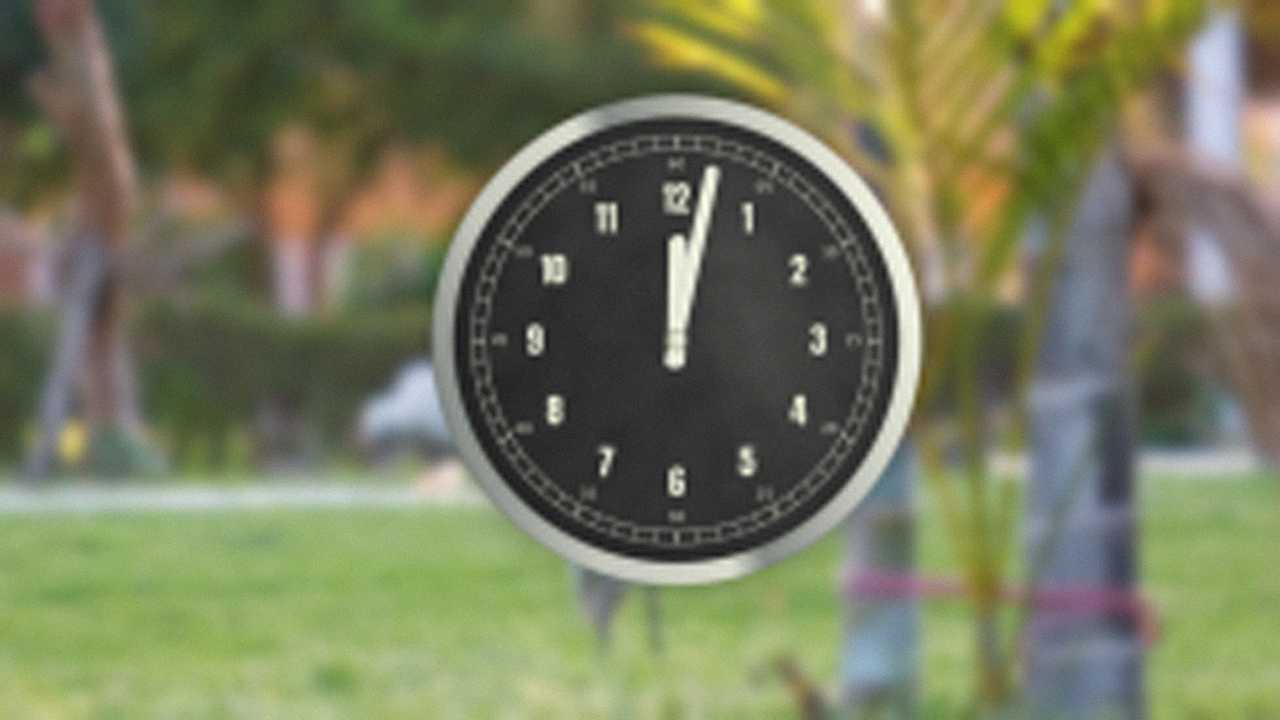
12h02
